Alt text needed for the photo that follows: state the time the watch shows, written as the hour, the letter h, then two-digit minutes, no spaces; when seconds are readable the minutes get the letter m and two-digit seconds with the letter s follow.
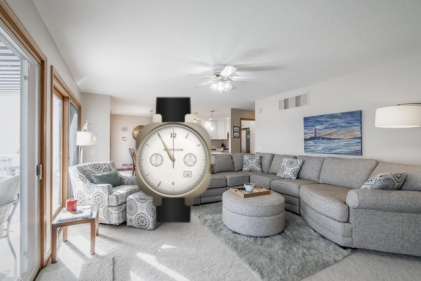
10h55
